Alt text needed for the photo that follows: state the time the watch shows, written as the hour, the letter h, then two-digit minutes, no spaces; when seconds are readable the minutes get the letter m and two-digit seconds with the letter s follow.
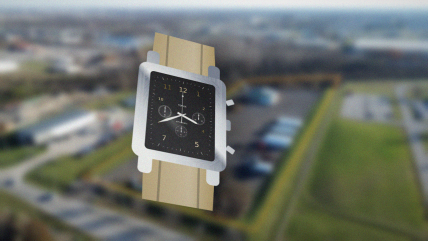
3h40
